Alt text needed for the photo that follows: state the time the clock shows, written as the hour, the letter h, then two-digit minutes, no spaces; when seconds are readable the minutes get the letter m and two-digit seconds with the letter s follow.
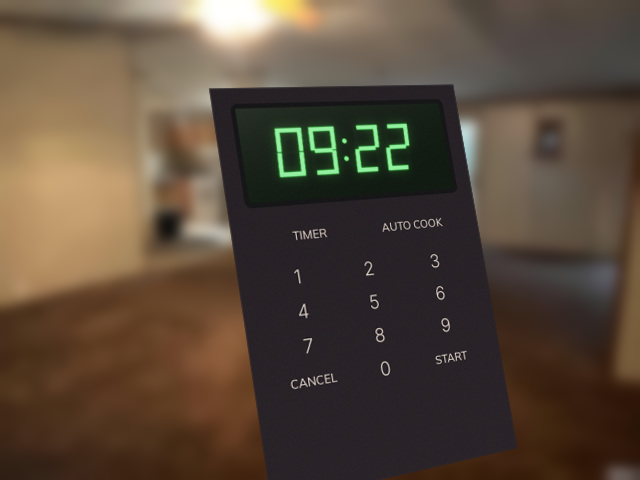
9h22
